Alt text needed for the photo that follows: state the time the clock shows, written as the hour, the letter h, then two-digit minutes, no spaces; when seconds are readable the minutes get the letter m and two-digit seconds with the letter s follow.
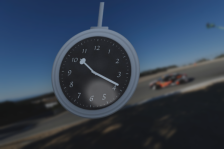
10h19
